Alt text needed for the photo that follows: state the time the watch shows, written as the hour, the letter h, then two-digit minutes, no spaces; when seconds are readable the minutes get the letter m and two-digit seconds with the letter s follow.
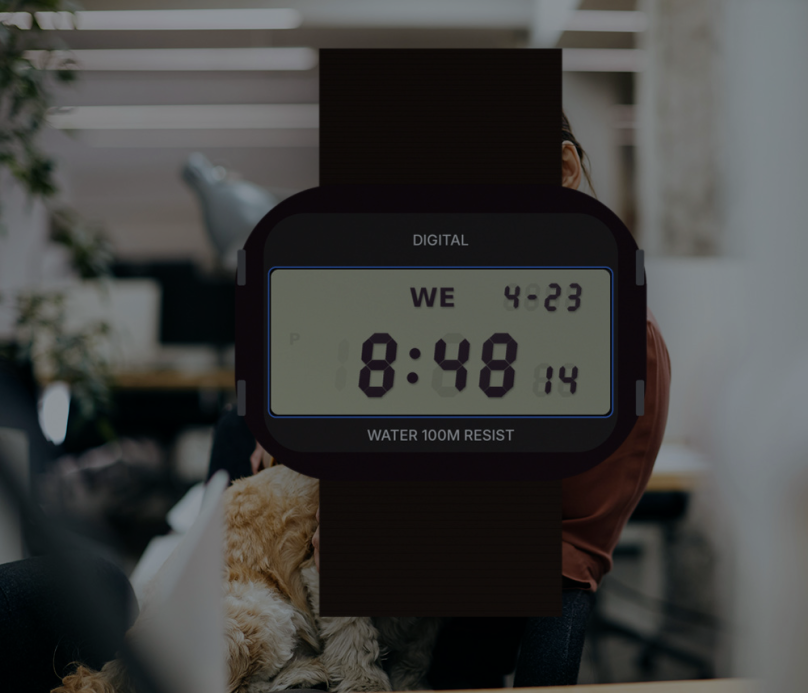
8h48m14s
